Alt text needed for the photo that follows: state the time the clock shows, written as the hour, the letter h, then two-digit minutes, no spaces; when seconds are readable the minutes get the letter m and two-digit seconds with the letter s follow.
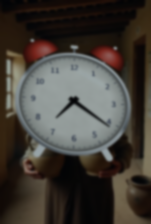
7h21
